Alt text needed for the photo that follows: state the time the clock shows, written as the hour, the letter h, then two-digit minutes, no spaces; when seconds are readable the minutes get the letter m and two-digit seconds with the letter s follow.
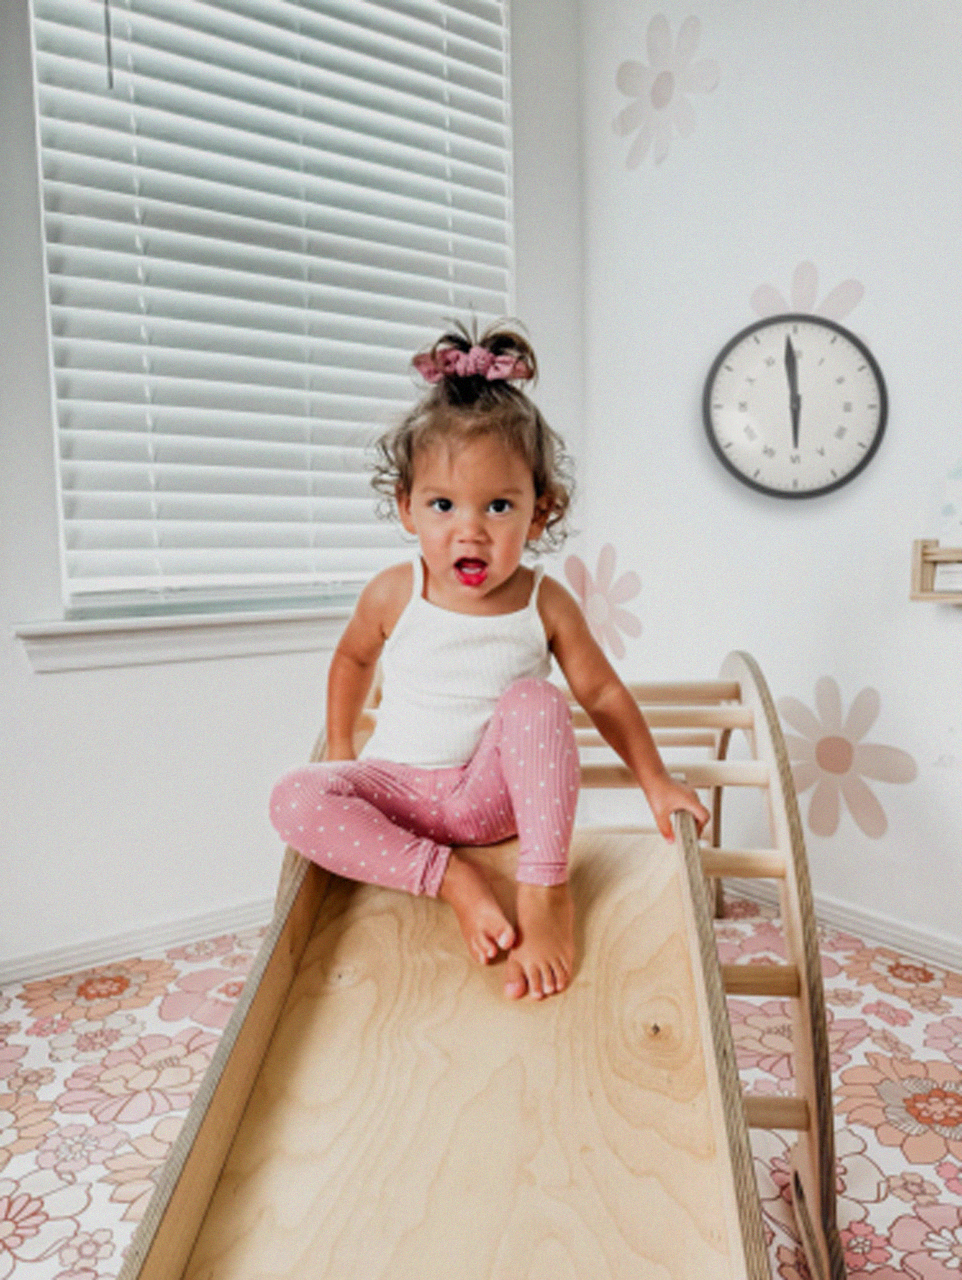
5h59
